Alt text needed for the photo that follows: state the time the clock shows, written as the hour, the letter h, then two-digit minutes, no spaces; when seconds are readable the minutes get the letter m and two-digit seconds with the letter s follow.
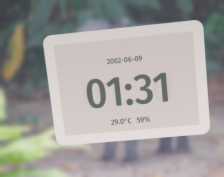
1h31
